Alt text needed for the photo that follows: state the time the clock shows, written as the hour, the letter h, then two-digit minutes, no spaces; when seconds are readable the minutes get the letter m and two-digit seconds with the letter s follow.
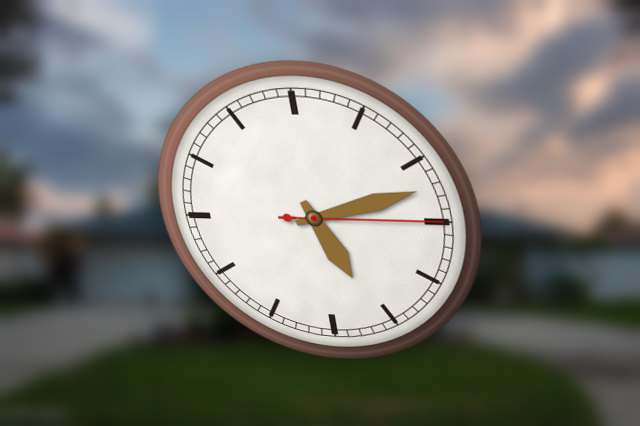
5h12m15s
